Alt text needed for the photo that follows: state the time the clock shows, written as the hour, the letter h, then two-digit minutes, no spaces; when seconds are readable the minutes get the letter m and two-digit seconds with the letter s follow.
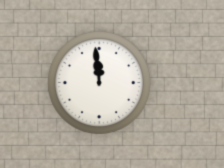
11h59
